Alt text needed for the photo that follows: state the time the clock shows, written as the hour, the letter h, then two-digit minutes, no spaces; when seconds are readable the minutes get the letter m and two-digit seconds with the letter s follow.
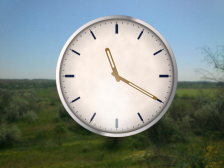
11h20
